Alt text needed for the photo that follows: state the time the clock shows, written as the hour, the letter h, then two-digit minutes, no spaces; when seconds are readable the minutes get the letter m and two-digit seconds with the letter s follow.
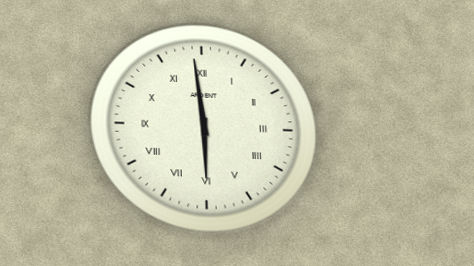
5h59
